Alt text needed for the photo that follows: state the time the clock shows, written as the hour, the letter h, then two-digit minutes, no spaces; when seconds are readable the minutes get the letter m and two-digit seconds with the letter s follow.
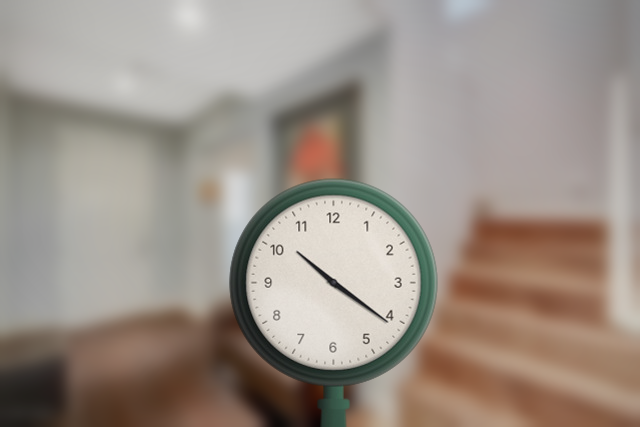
10h21
